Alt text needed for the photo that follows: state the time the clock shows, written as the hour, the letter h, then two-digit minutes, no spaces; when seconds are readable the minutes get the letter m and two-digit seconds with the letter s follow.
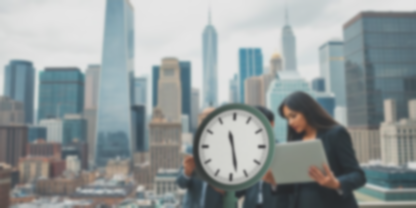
11h28
